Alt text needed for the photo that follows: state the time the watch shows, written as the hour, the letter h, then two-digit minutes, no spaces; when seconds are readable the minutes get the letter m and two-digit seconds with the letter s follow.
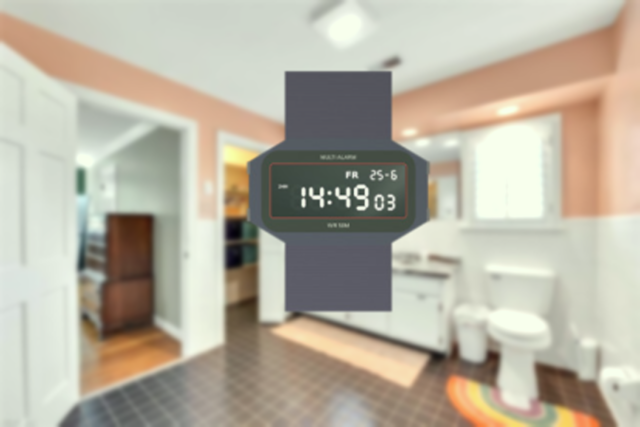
14h49m03s
